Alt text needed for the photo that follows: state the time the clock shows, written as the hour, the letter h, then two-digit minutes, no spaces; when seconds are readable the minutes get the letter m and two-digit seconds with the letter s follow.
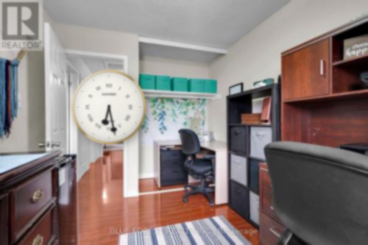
6h28
